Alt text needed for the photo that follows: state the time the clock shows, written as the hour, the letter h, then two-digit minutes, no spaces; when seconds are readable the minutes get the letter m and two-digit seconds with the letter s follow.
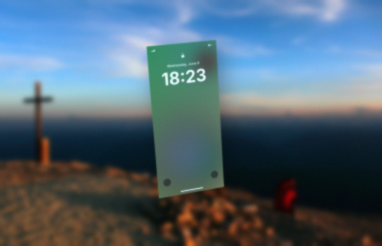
18h23
